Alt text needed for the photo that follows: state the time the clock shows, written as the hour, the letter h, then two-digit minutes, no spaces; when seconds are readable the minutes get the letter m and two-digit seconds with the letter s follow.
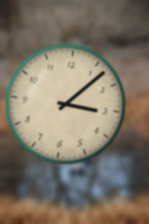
3h07
